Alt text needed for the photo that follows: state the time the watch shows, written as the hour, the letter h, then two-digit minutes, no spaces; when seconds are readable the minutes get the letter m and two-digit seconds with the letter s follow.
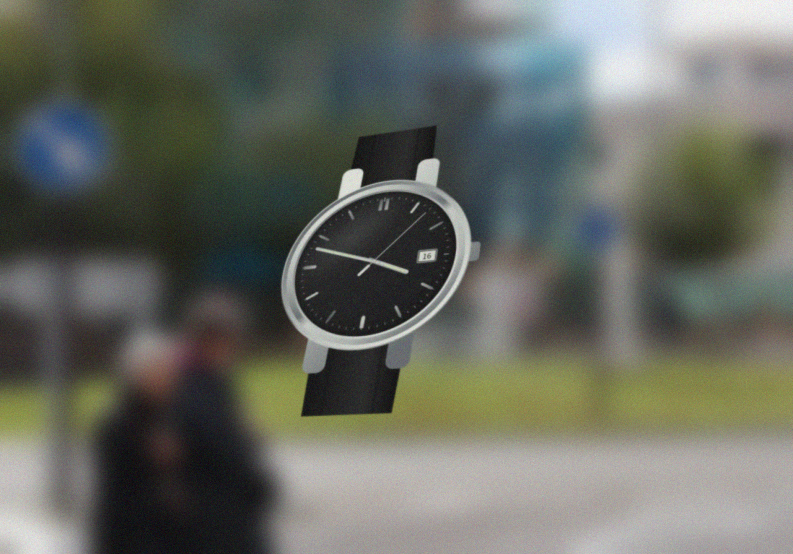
3h48m07s
